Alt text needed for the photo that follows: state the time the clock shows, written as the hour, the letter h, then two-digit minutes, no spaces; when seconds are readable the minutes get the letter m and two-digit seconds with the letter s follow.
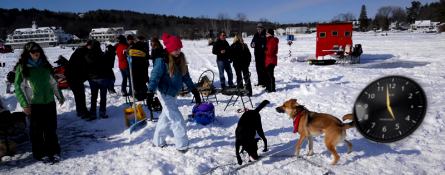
4h58
